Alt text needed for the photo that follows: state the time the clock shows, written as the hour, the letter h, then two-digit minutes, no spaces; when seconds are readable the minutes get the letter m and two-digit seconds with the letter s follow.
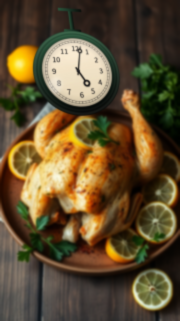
5h02
